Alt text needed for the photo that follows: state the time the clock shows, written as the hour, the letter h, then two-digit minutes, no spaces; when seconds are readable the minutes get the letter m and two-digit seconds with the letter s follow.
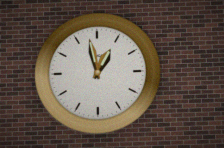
12h58
